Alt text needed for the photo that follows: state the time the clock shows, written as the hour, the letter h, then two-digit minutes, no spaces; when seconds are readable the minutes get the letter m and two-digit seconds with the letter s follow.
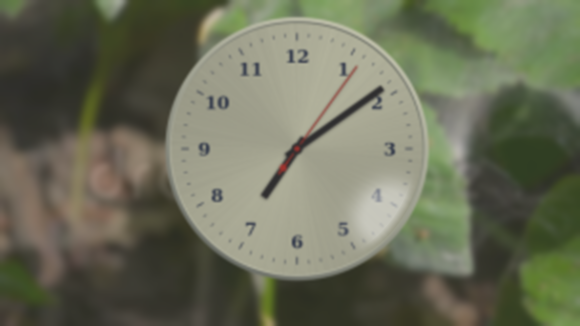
7h09m06s
